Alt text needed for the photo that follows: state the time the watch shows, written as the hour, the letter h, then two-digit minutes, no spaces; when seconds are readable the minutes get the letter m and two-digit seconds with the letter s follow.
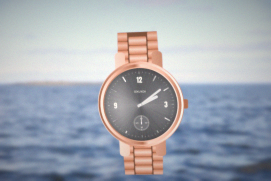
2h09
